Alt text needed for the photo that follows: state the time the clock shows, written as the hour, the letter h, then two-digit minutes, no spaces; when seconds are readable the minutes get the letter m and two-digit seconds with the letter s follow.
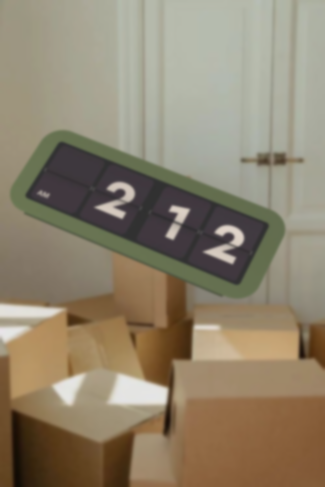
2h12
